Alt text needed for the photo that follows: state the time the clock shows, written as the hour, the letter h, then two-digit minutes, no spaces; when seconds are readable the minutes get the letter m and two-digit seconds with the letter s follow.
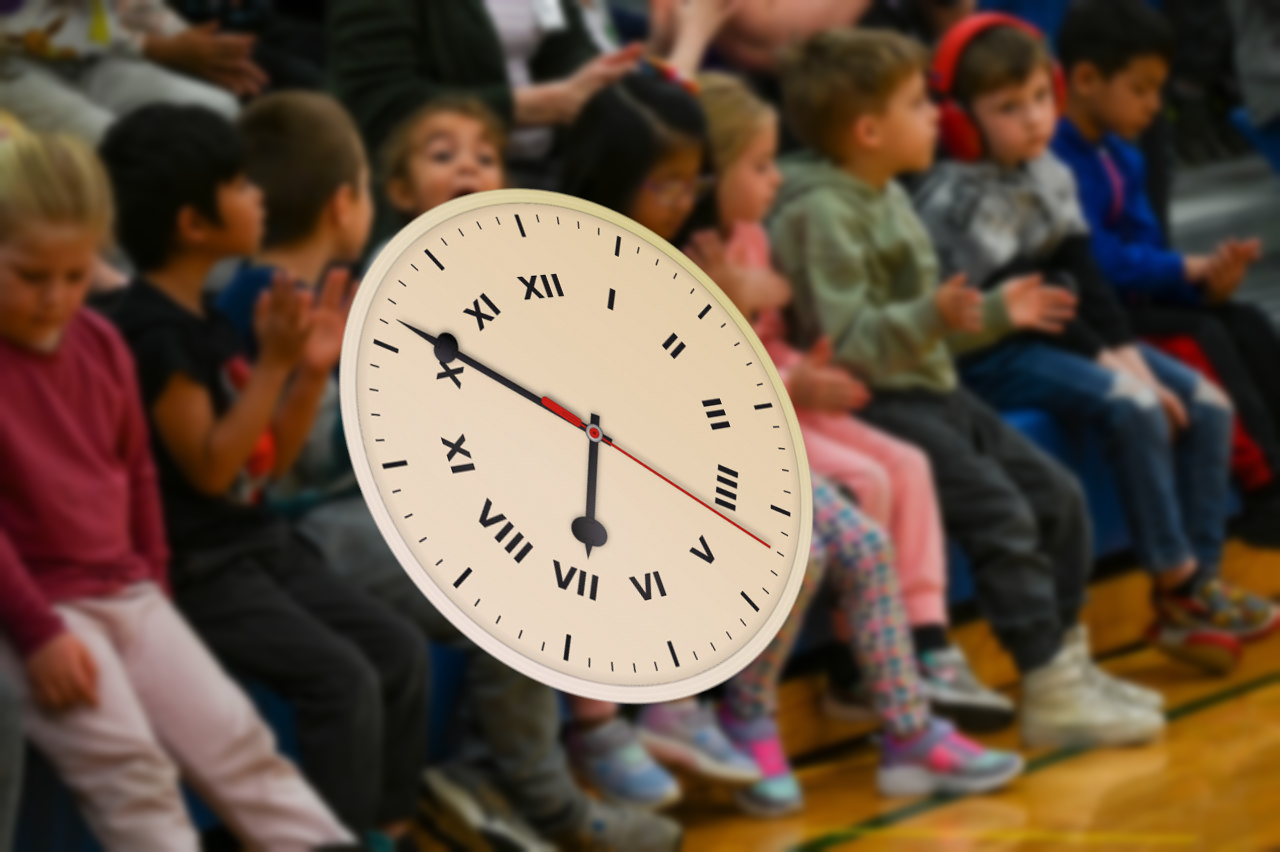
6h51m22s
